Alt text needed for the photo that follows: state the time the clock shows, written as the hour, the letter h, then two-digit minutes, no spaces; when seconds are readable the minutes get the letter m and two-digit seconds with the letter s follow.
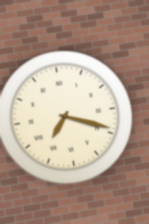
7h19
